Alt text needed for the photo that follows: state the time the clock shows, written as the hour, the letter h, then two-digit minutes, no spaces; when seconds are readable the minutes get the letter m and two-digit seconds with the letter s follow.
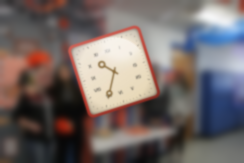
10h35
